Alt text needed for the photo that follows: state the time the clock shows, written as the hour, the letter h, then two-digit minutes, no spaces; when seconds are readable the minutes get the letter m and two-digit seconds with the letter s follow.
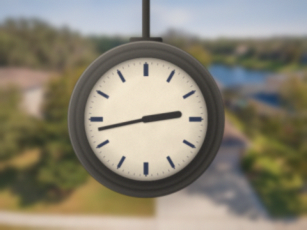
2h43
